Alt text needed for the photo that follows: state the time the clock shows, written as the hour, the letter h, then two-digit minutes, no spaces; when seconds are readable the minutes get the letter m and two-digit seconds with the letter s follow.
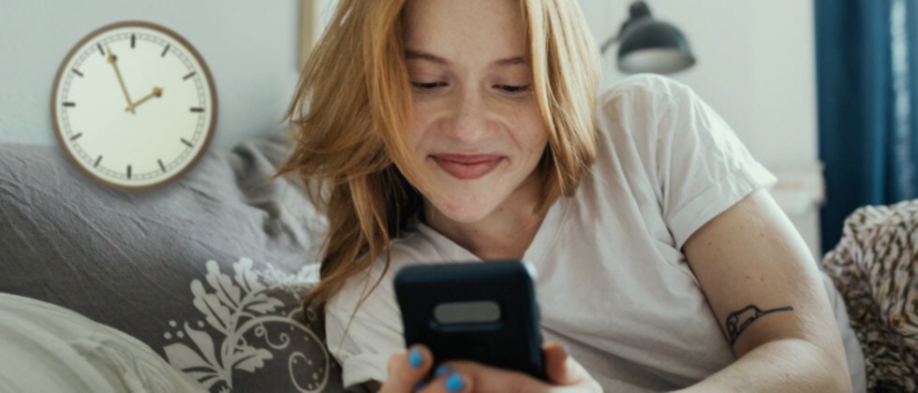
1h56
